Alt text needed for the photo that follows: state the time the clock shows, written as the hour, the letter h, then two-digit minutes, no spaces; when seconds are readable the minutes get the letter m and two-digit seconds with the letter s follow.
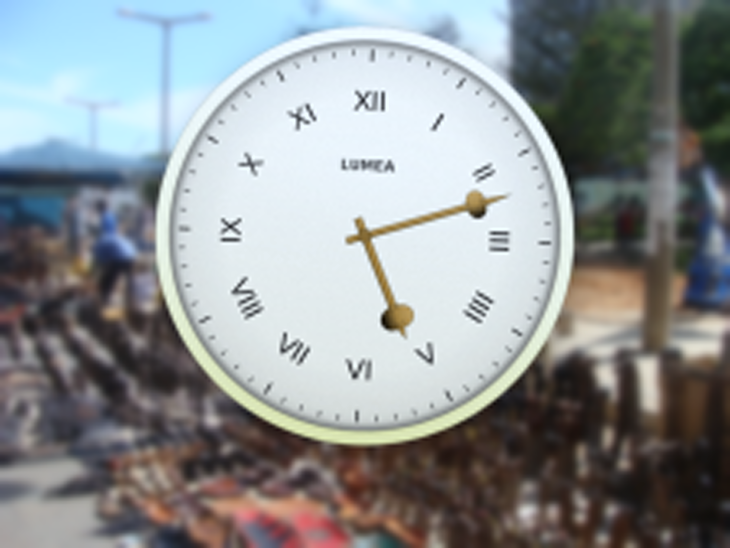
5h12
